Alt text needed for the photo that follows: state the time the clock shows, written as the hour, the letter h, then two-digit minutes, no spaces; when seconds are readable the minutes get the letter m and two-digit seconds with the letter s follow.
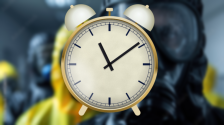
11h09
